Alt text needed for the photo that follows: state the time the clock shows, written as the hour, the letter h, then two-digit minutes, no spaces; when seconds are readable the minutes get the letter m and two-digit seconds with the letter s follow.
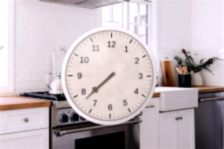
7h38
